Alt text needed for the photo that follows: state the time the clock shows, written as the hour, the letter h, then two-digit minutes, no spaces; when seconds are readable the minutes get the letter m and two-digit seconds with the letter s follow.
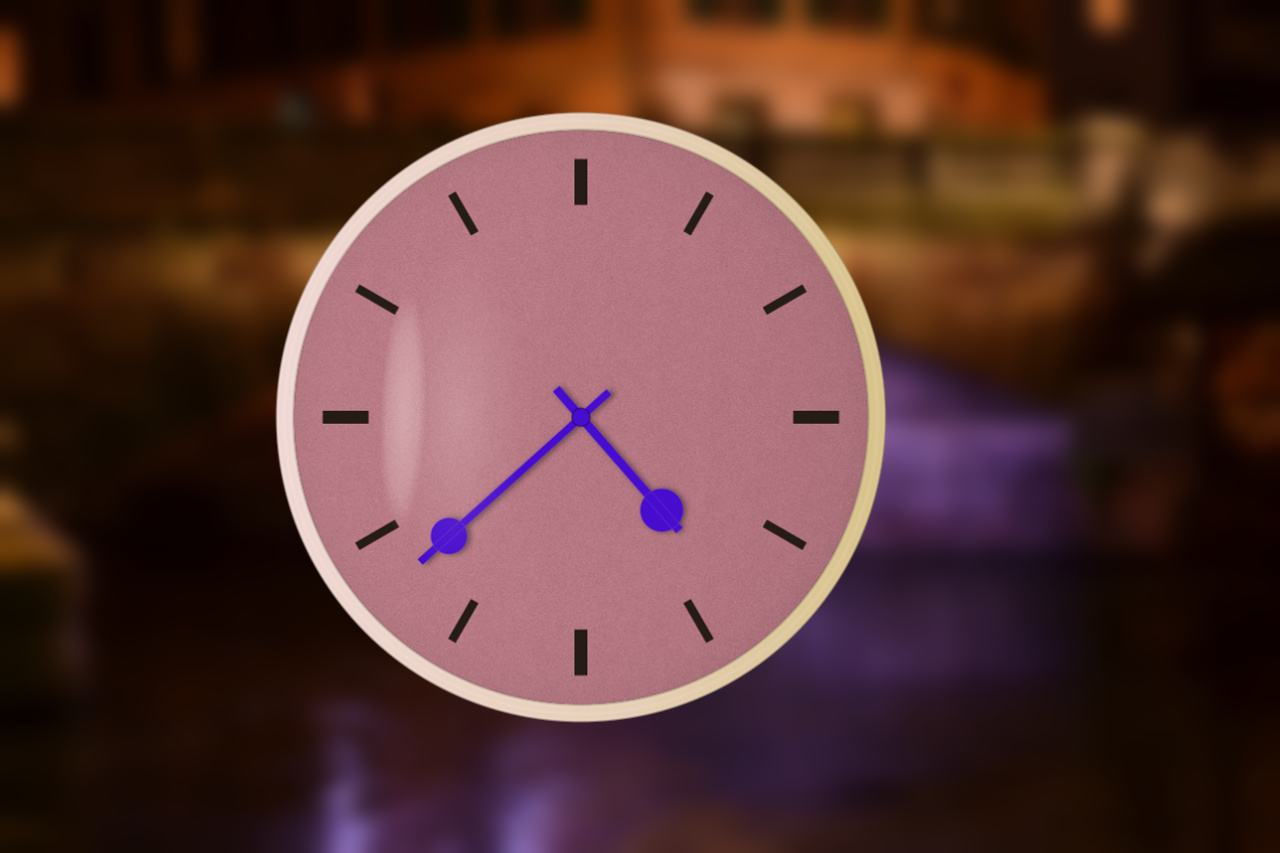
4h38
